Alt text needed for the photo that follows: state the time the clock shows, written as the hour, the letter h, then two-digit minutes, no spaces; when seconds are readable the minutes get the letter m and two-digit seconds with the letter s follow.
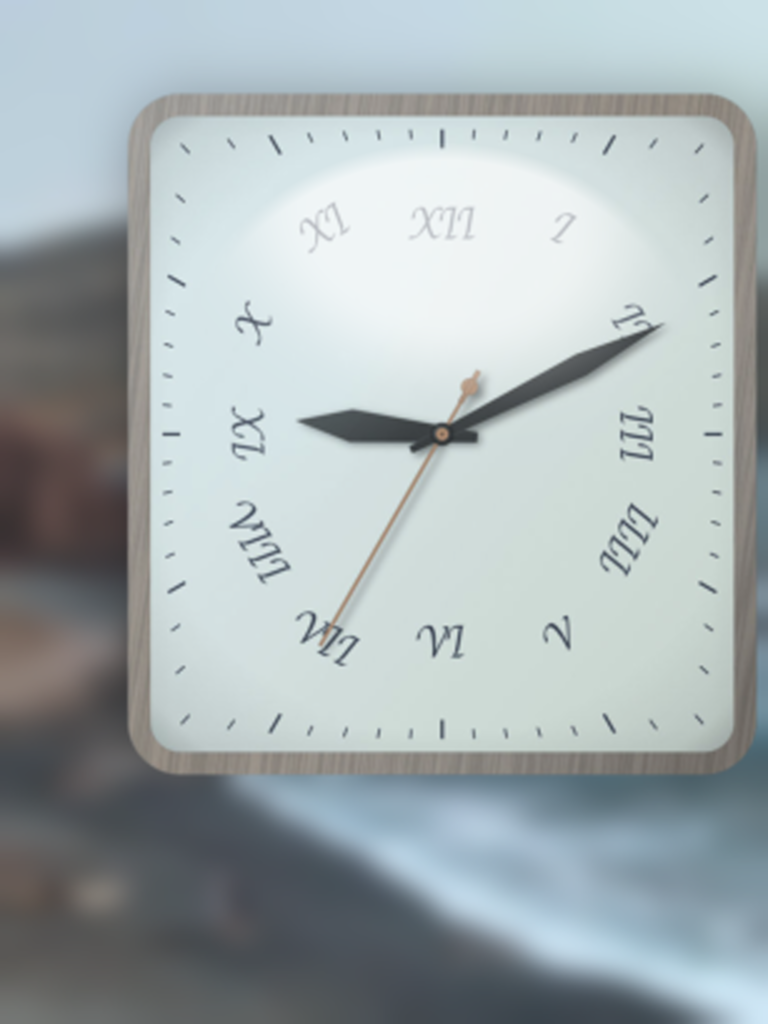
9h10m35s
